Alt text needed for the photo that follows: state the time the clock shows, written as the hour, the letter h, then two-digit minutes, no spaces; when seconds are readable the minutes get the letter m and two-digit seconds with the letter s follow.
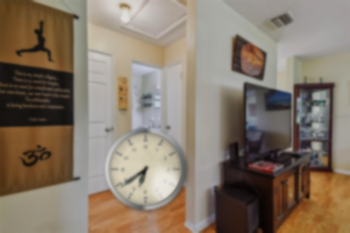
6h39
